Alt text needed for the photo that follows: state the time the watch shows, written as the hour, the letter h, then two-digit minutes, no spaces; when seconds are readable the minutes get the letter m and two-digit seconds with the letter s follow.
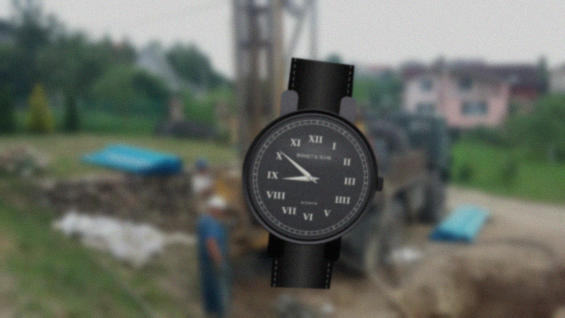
8h51
